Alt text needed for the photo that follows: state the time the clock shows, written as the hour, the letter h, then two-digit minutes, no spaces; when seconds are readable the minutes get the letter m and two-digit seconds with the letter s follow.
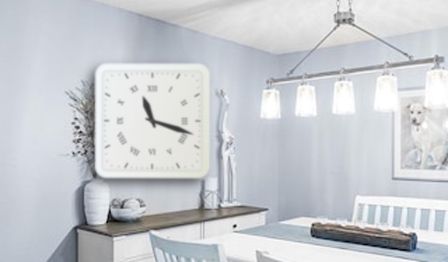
11h18
